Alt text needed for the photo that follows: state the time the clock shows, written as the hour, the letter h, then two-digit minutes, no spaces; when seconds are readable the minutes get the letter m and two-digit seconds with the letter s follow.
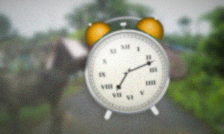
7h12
